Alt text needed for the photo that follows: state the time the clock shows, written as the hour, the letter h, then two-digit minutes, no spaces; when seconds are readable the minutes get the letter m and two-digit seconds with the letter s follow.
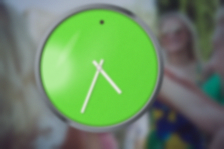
4h33
